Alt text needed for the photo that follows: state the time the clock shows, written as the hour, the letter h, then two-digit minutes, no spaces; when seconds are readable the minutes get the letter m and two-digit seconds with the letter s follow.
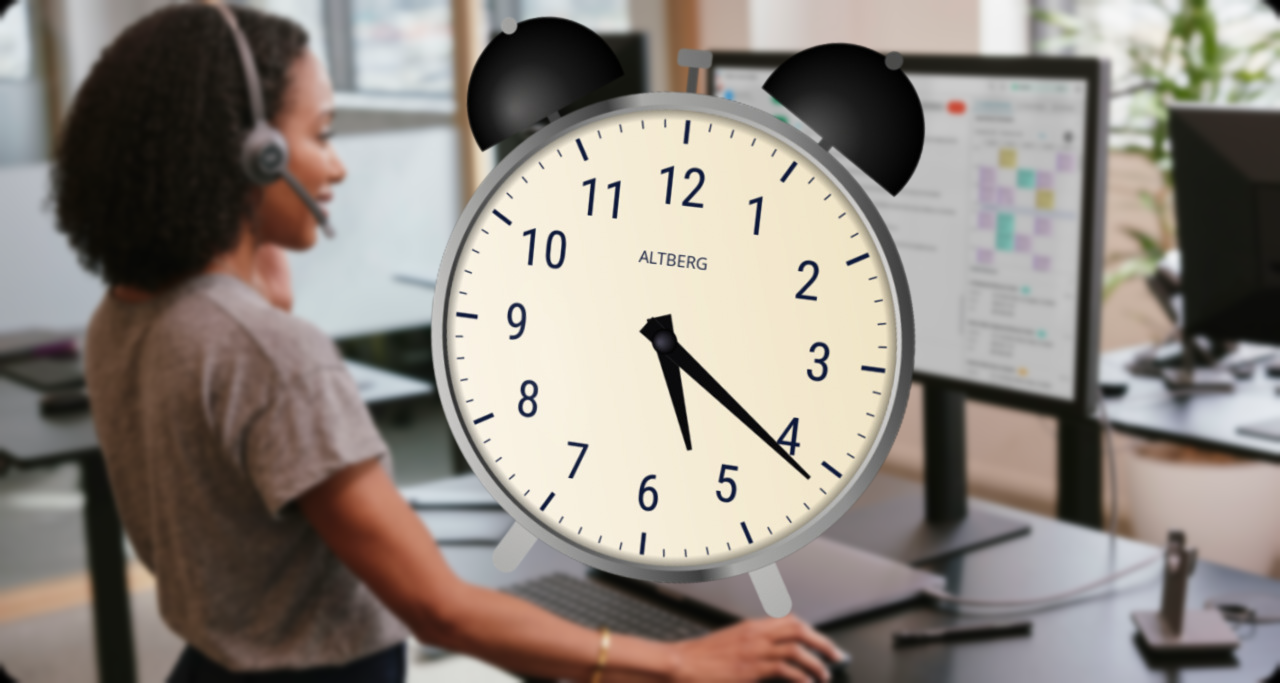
5h21
